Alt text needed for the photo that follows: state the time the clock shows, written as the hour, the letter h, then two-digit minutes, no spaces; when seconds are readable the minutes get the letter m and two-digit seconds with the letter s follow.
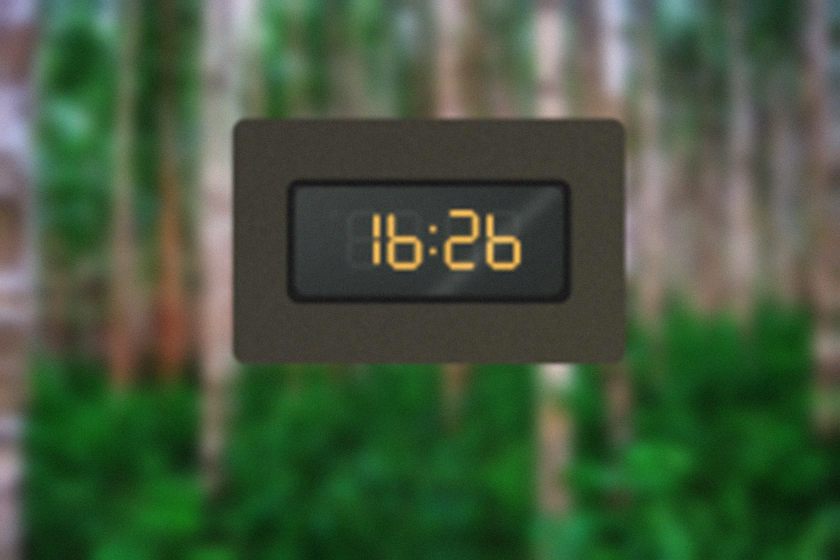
16h26
